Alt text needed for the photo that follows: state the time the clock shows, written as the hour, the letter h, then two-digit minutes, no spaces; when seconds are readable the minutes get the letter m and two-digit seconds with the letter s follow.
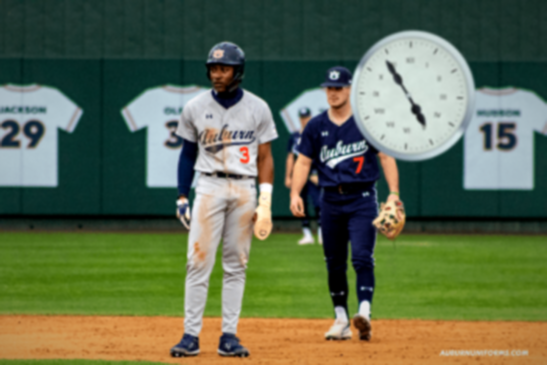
4h54
